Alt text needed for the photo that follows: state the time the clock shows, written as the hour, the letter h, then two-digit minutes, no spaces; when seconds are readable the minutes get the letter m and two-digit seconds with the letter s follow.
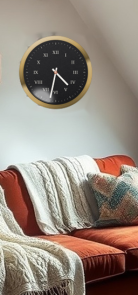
4h32
